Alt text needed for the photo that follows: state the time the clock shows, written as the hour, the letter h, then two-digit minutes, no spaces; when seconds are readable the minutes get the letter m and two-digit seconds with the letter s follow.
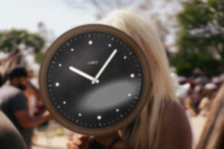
10h07
